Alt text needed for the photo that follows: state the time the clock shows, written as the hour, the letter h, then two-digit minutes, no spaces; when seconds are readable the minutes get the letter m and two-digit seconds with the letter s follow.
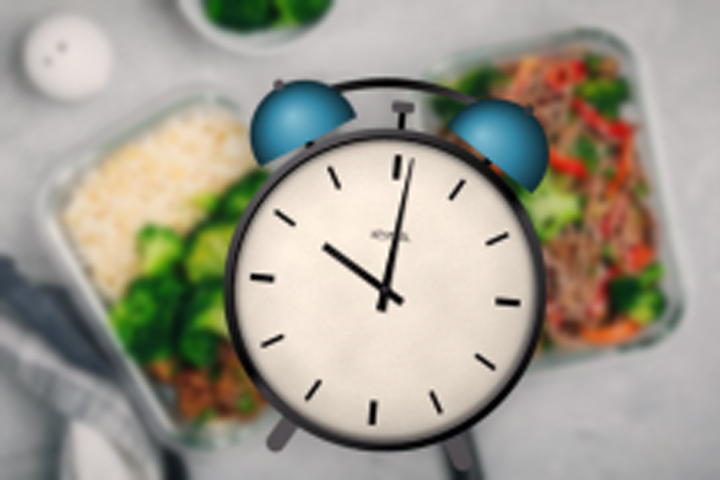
10h01
